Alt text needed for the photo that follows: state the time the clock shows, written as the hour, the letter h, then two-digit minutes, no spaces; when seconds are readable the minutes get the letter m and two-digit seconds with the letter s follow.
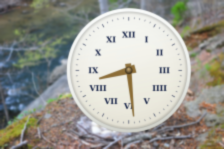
8h29
